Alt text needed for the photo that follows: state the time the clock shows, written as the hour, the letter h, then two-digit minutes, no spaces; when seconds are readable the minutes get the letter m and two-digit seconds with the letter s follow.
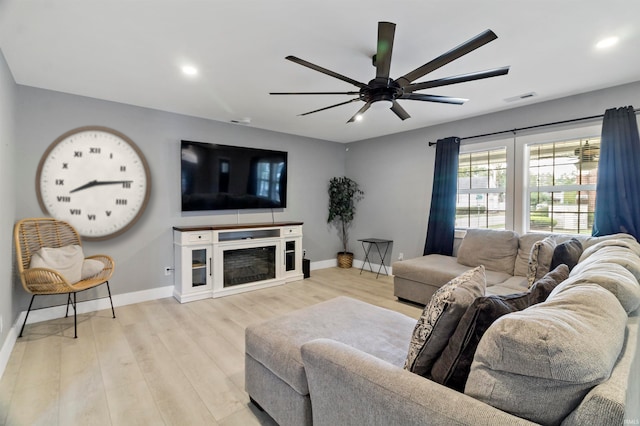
8h14
